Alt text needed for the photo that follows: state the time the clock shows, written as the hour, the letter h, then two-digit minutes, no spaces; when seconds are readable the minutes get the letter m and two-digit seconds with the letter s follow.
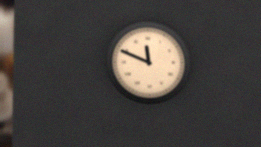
11h49
